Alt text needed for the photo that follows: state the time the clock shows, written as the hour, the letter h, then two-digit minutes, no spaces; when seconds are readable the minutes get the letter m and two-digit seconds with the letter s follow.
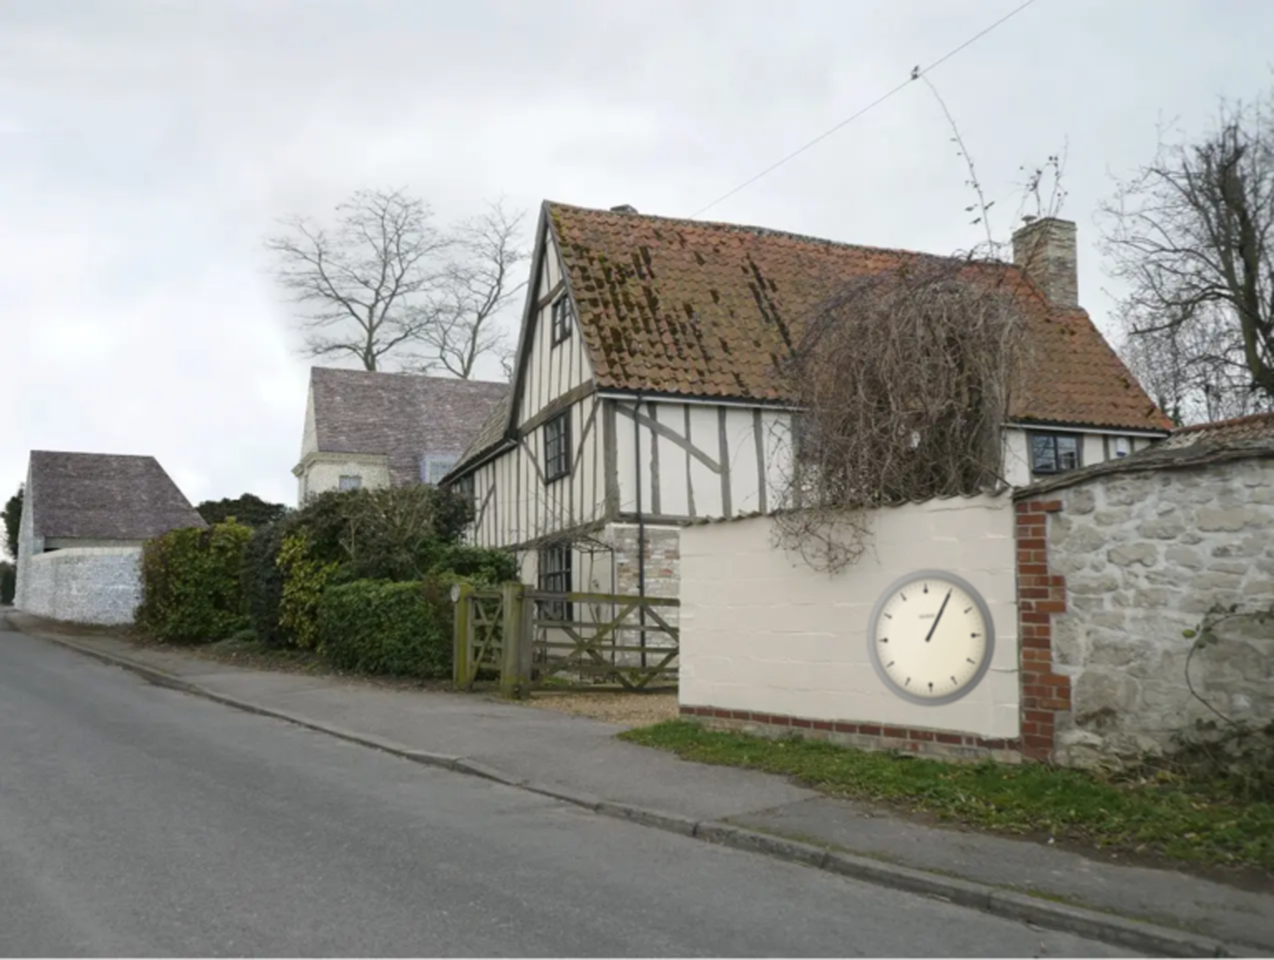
1h05
